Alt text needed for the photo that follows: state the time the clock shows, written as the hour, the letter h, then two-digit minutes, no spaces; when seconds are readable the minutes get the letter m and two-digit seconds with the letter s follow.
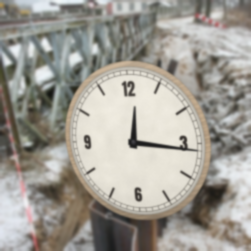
12h16
